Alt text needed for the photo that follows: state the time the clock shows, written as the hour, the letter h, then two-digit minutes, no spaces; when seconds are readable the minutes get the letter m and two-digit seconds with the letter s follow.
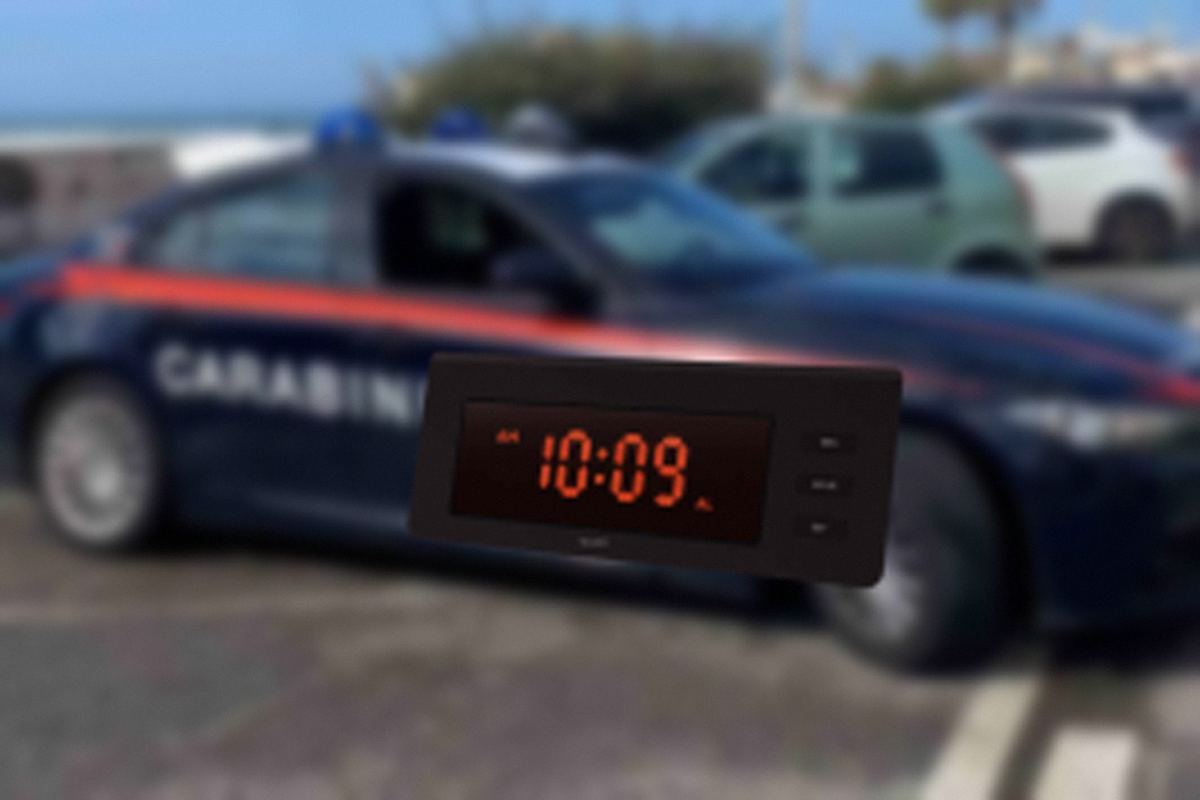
10h09
